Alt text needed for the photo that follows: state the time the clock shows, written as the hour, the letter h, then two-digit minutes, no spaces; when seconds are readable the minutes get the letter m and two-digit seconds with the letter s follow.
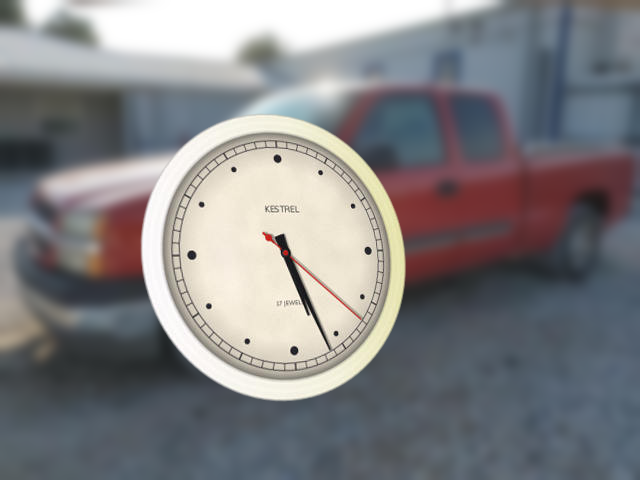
5h26m22s
